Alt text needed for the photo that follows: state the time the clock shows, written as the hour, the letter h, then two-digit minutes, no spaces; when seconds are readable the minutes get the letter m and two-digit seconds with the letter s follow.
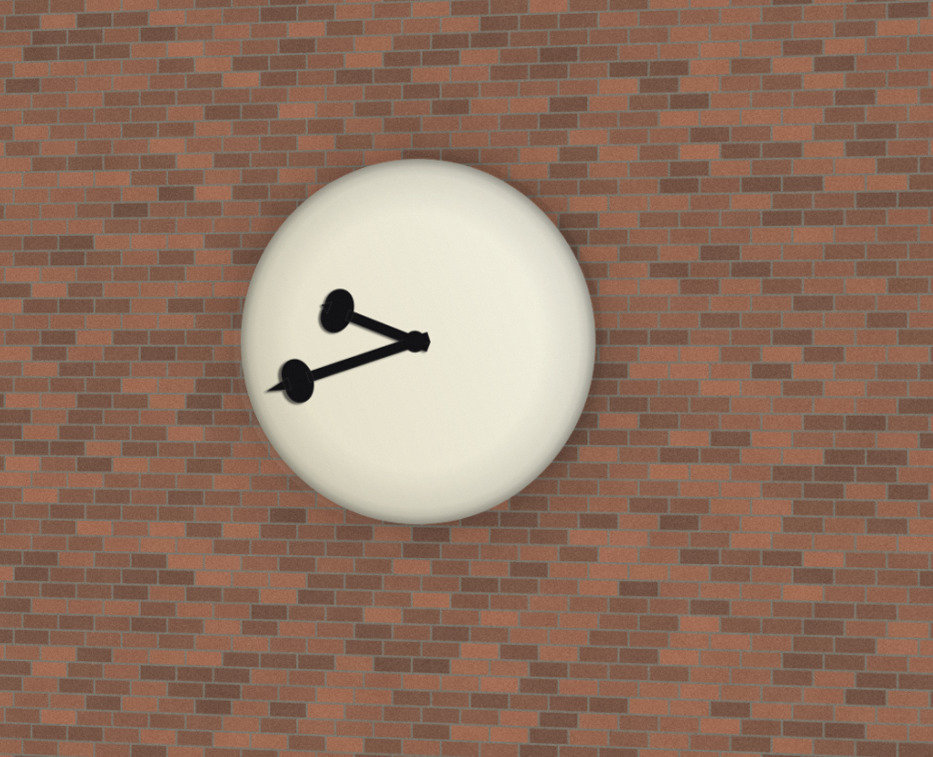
9h42
